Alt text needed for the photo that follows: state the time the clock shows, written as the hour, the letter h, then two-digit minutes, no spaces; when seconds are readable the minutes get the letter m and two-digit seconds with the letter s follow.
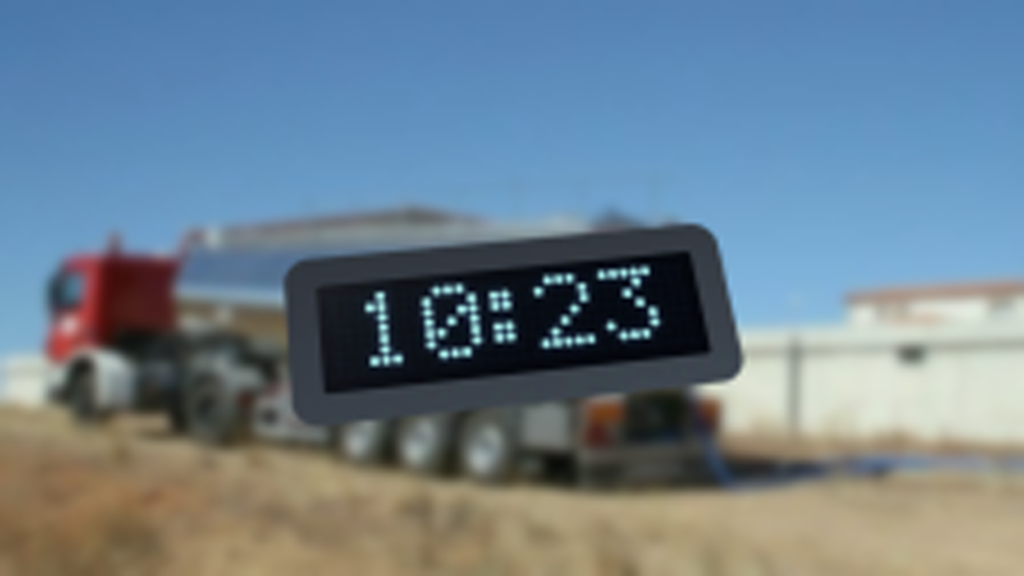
10h23
